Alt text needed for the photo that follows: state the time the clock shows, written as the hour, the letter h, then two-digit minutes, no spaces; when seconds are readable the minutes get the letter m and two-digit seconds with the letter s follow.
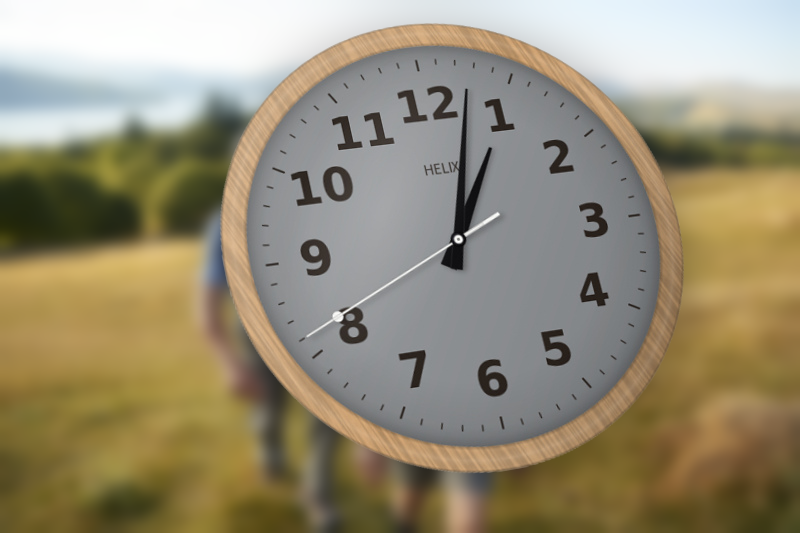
1h02m41s
